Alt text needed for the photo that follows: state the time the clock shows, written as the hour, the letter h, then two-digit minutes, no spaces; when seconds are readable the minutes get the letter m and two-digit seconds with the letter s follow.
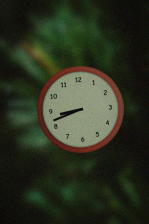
8h42
